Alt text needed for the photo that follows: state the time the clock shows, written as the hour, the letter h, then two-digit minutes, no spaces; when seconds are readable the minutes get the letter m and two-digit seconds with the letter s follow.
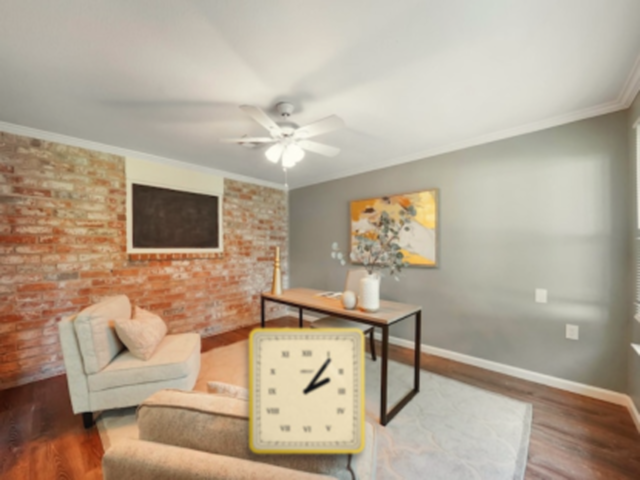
2h06
